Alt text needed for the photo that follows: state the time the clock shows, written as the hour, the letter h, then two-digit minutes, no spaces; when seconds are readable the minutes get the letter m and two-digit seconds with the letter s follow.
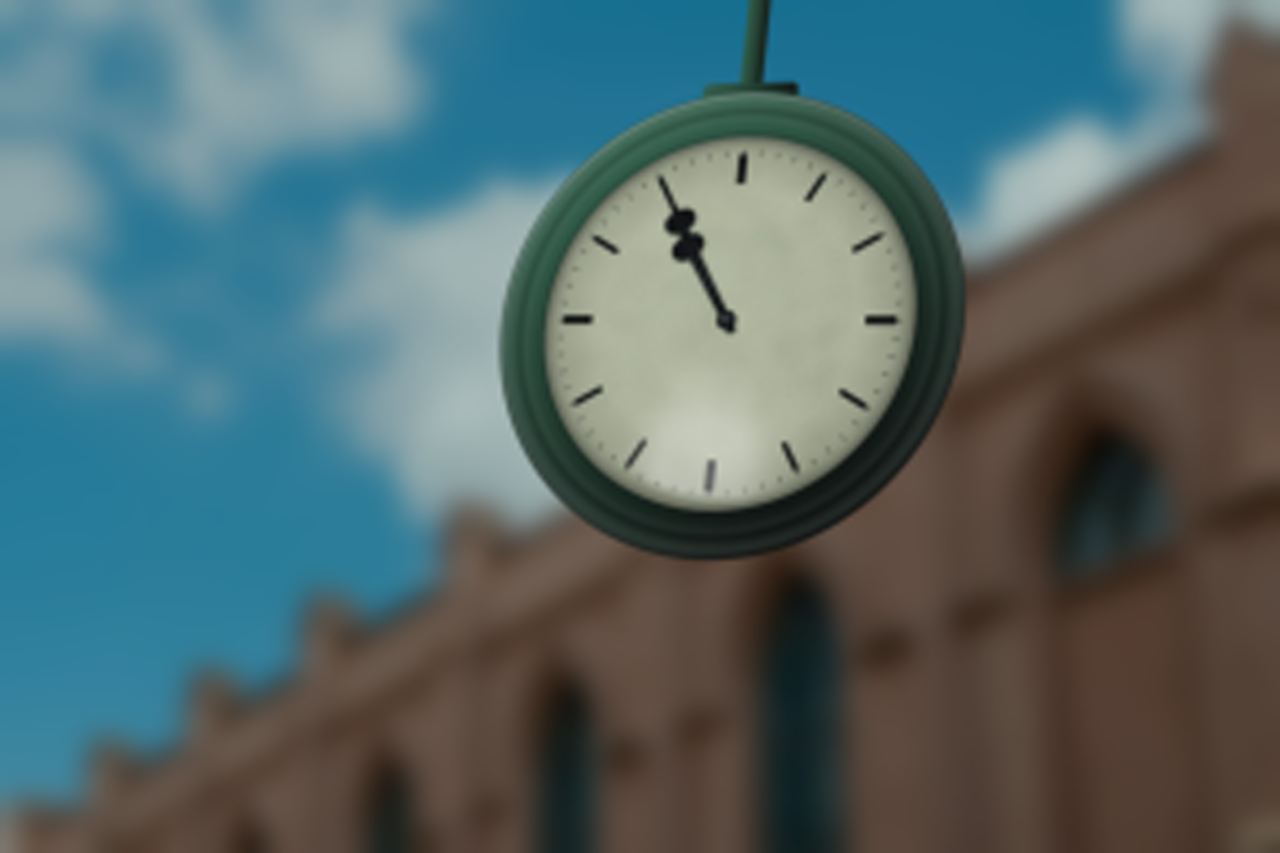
10h55
